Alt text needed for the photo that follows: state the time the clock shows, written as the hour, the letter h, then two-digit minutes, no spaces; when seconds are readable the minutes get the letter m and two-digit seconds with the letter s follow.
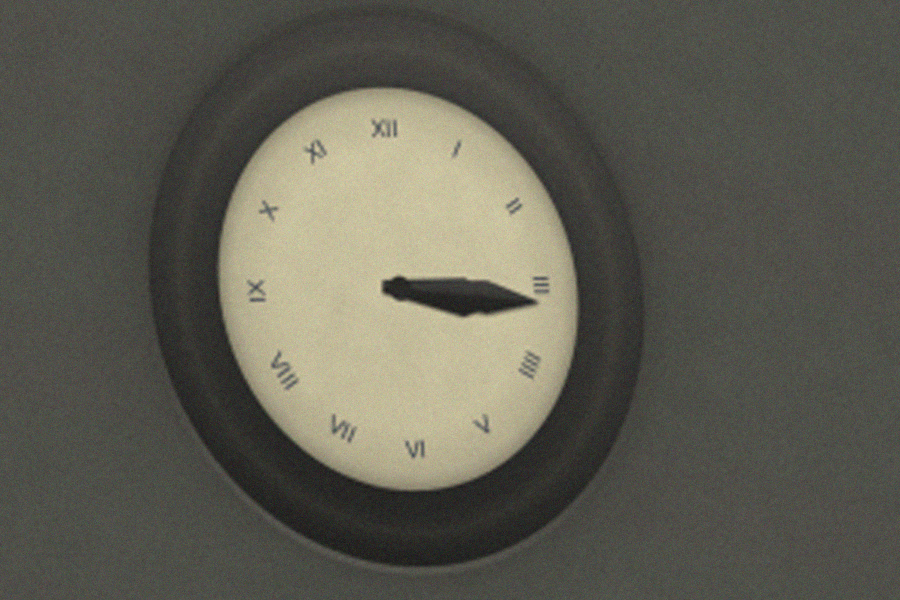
3h16
